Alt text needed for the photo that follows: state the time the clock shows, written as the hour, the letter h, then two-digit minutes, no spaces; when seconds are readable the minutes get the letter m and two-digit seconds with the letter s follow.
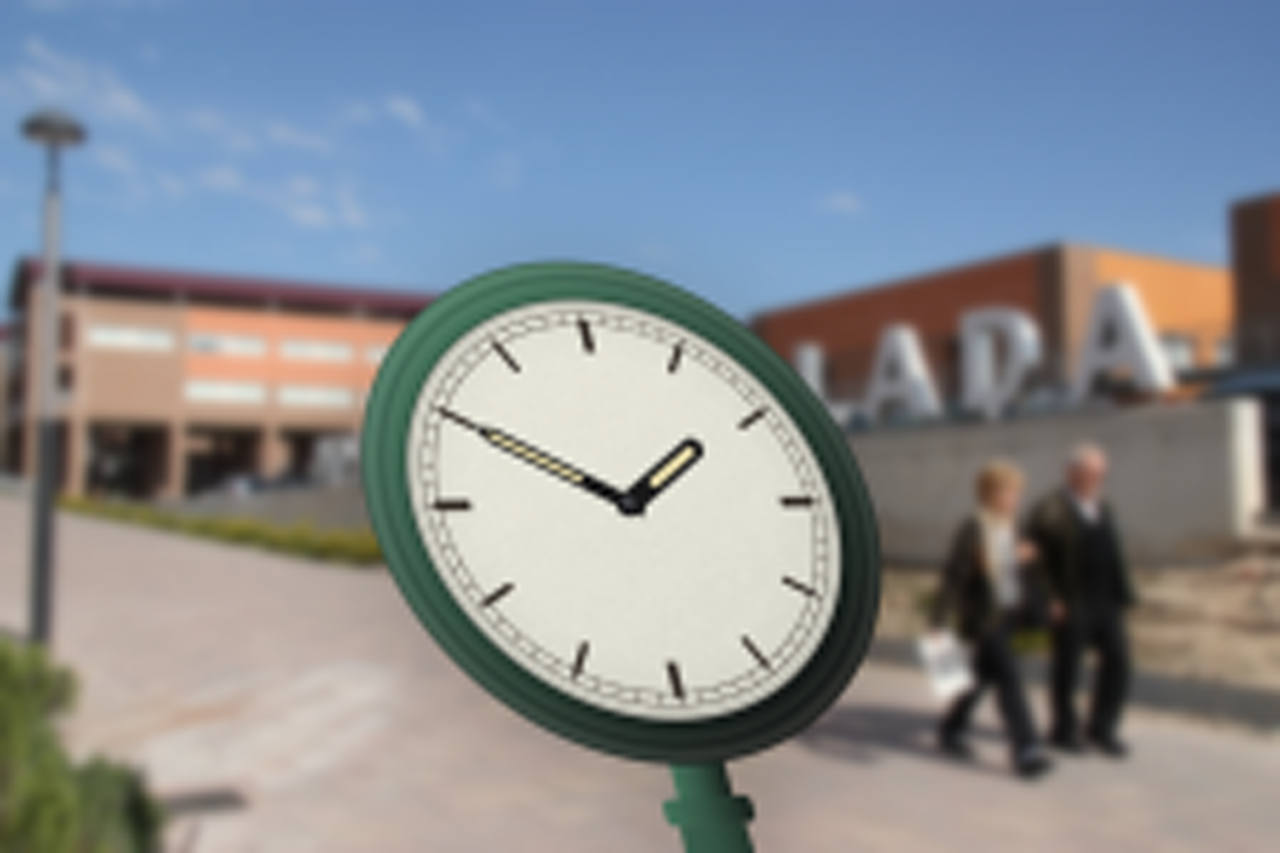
1h50
